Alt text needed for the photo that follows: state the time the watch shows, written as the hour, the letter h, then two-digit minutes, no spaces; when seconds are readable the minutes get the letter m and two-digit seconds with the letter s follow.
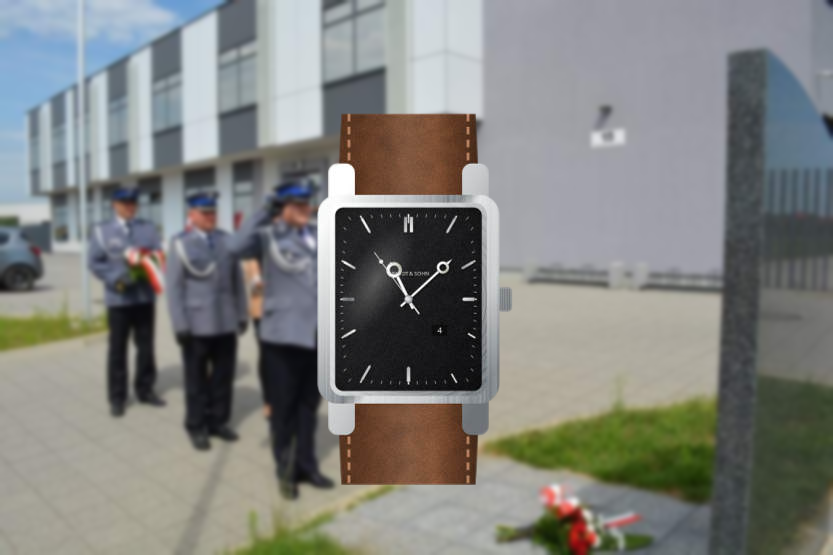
11h07m54s
